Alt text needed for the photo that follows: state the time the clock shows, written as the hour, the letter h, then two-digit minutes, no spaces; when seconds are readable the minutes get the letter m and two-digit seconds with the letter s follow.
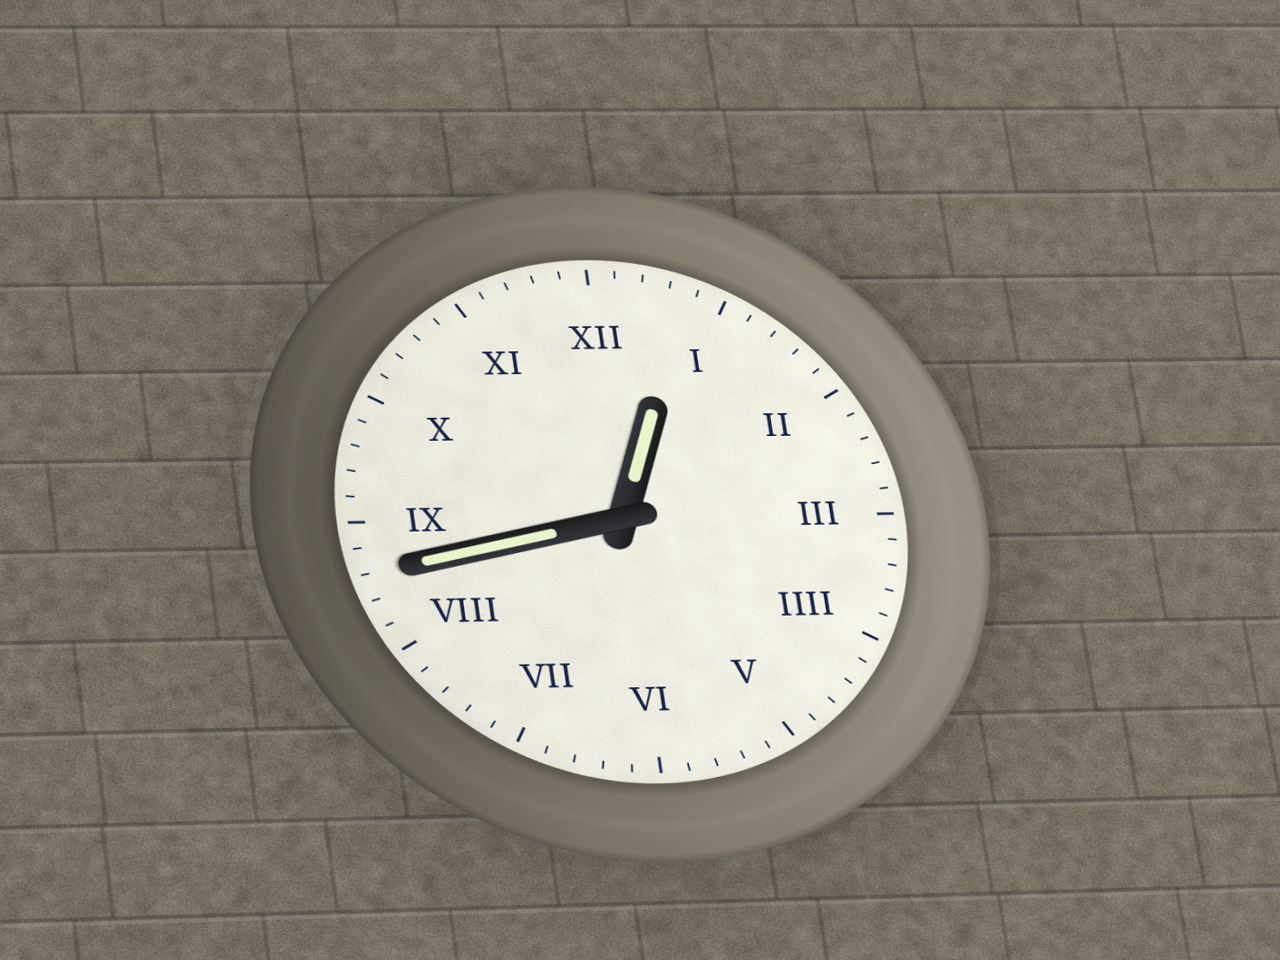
12h43
